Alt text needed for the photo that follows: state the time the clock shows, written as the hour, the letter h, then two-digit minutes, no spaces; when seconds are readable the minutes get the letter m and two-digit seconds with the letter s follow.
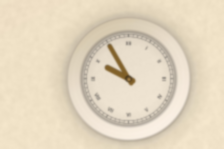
9h55
